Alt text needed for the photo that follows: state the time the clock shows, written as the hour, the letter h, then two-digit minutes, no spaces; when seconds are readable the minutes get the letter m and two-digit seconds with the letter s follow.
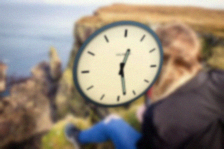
12h28
